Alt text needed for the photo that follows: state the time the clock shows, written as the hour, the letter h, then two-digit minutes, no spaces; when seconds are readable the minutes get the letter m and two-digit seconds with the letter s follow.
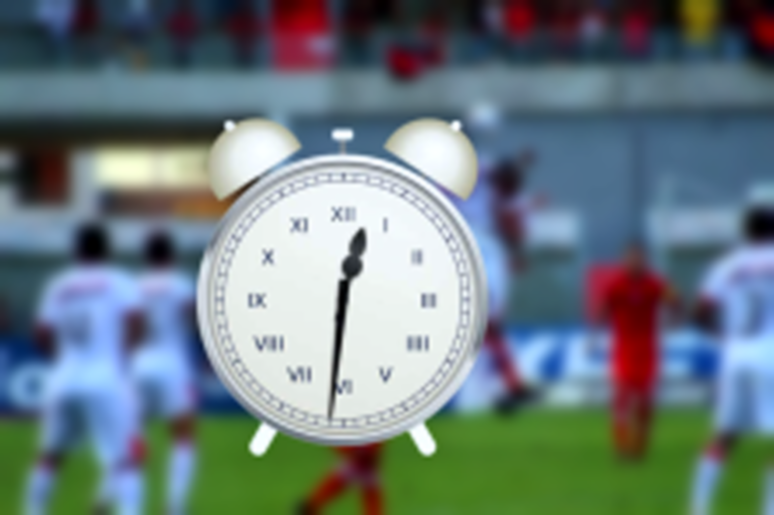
12h31
